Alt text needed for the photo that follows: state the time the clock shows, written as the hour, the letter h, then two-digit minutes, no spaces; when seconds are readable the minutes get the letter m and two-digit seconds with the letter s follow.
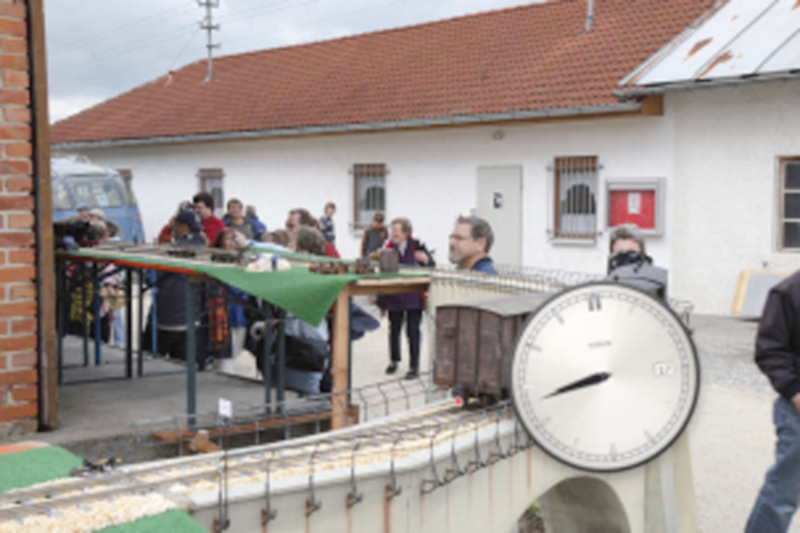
8h43
